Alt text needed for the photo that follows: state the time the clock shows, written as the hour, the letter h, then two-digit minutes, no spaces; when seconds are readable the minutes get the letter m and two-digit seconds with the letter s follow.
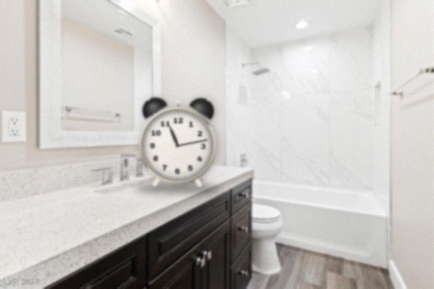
11h13
